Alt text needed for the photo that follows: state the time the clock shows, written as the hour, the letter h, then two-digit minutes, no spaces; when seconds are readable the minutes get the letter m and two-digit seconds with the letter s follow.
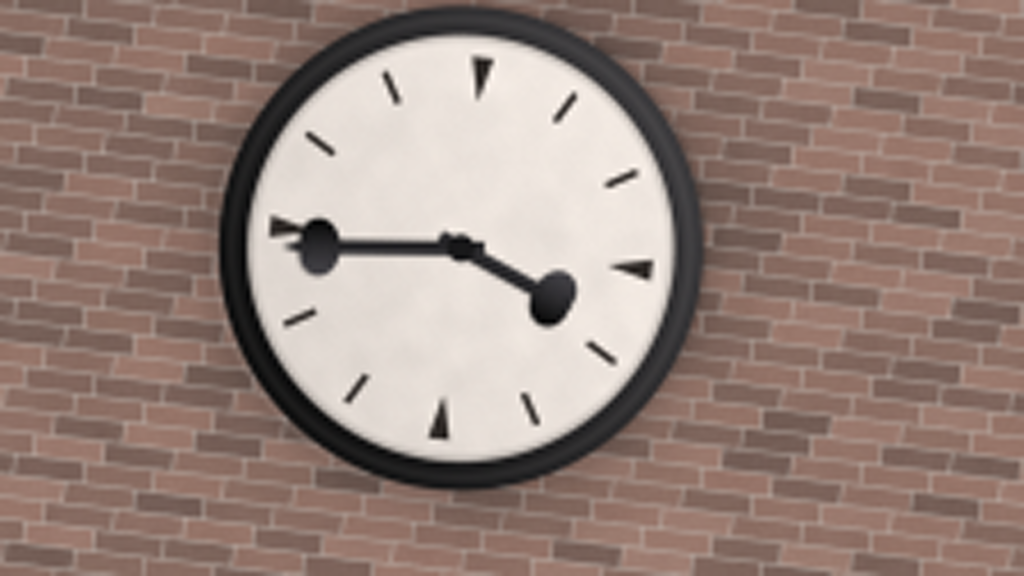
3h44
